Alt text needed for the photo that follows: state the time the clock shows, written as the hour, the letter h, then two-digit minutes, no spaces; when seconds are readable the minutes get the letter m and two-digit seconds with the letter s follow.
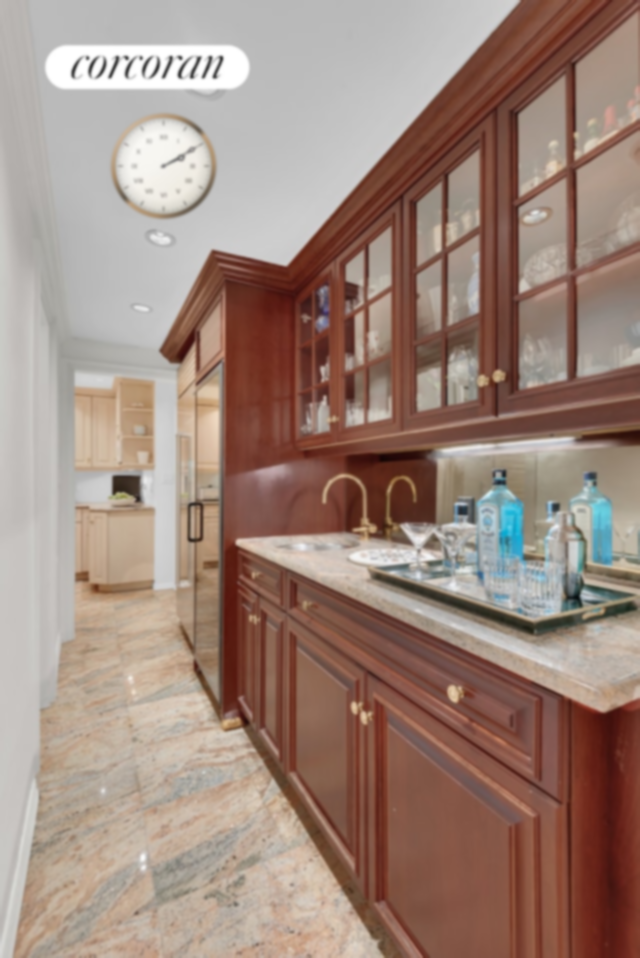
2h10
